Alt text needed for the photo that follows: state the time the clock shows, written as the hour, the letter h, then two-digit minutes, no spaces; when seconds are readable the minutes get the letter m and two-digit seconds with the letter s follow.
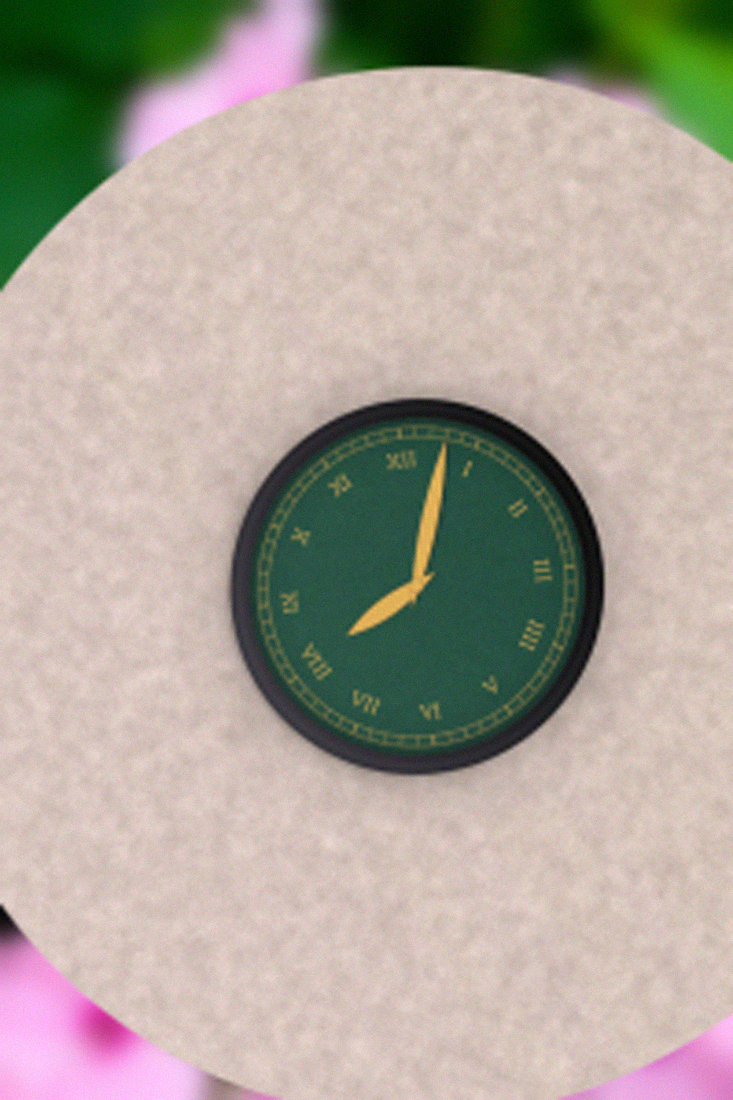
8h03
